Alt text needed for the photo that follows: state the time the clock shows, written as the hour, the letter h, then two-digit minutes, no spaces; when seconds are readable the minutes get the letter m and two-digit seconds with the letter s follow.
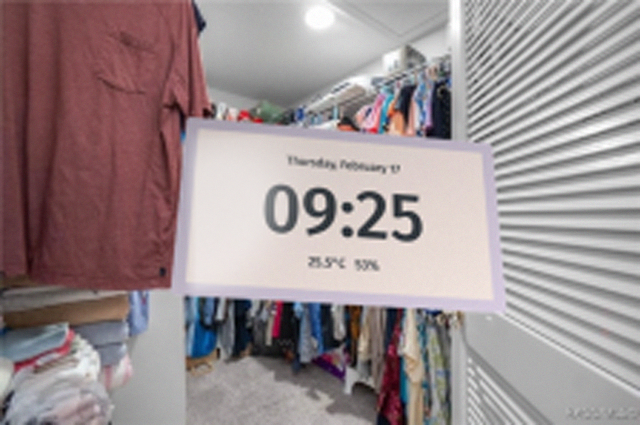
9h25
